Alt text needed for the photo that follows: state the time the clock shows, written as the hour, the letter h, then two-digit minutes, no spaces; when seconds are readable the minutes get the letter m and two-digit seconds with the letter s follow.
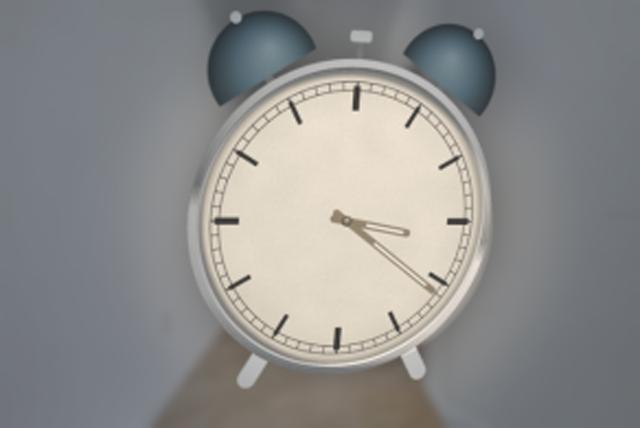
3h21
